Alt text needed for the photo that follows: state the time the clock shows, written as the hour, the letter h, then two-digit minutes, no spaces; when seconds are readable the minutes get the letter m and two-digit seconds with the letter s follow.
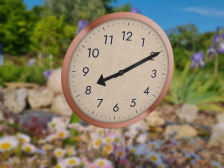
8h10
